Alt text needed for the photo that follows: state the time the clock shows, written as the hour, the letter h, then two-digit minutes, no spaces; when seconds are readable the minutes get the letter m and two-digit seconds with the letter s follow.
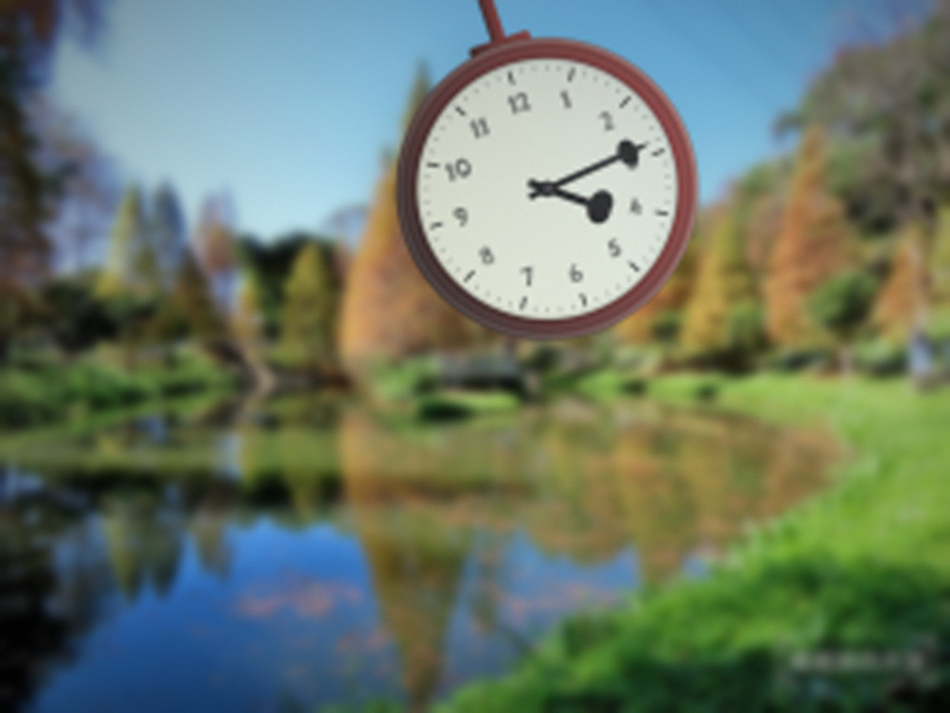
4h14
